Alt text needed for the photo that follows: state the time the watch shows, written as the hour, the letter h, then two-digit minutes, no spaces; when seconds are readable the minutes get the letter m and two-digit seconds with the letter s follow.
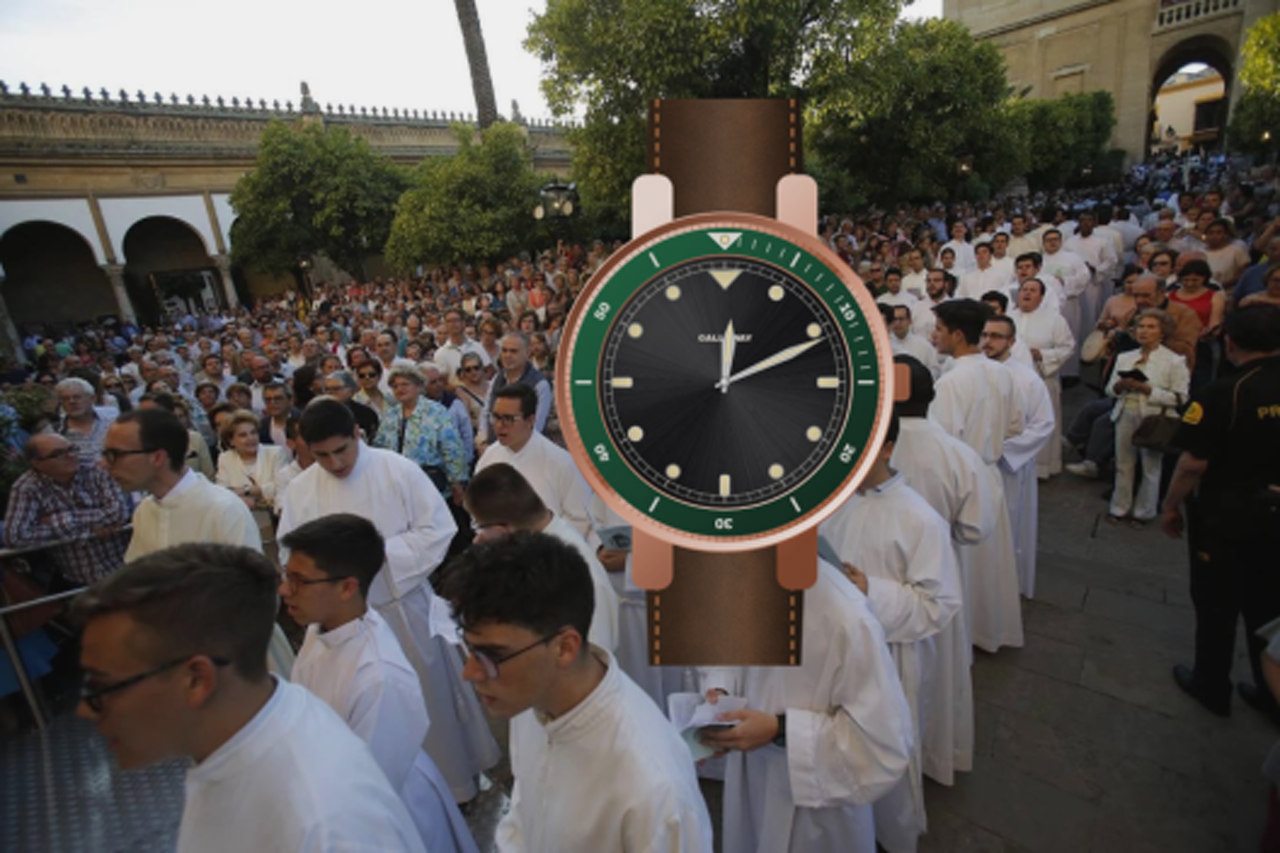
12h11
